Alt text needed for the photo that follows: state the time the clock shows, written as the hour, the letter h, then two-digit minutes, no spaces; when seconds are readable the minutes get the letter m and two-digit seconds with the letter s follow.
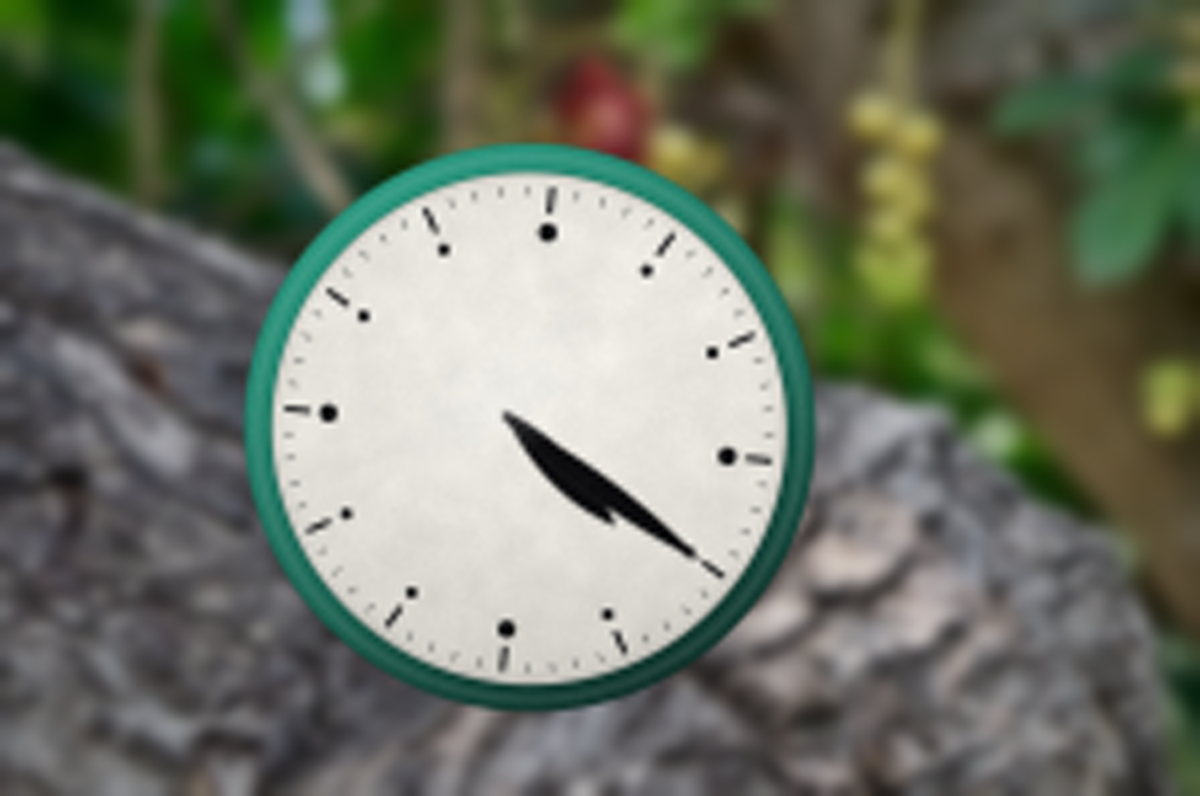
4h20
